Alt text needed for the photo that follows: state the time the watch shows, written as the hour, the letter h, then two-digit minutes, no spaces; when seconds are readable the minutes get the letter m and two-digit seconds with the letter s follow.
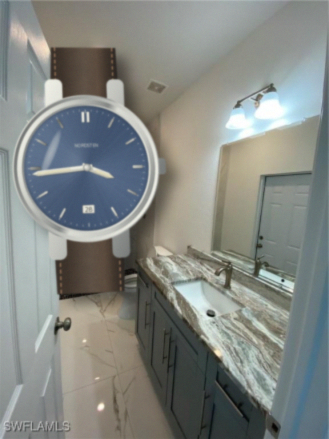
3h44
